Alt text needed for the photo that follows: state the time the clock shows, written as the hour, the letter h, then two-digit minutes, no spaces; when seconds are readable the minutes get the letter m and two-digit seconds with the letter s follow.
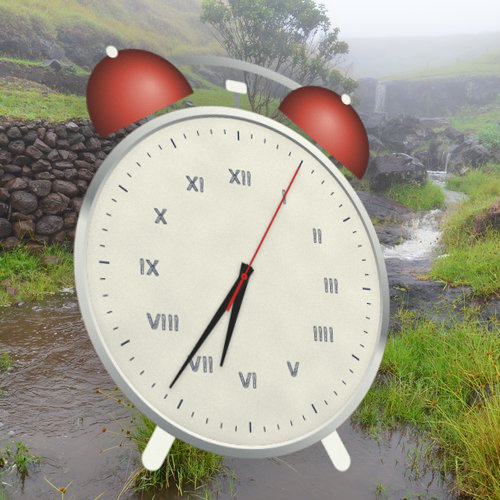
6h36m05s
